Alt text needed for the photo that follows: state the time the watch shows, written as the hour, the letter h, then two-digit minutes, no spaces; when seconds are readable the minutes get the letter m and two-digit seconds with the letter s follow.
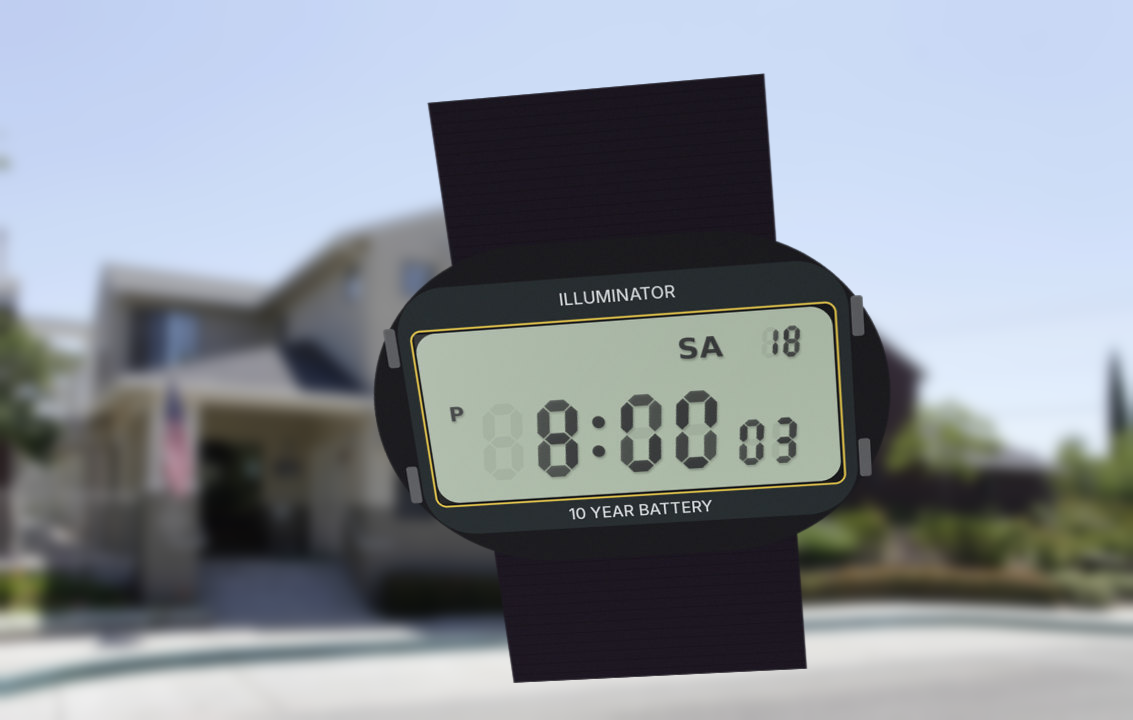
8h00m03s
